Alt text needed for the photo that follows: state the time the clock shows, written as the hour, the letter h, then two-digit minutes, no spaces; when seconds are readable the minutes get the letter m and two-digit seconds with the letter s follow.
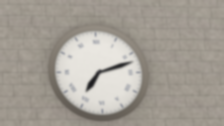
7h12
